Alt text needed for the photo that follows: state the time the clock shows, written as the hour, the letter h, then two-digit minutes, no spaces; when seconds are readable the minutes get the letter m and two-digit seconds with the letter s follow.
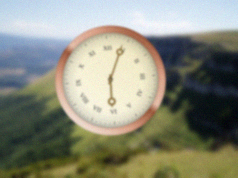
6h04
